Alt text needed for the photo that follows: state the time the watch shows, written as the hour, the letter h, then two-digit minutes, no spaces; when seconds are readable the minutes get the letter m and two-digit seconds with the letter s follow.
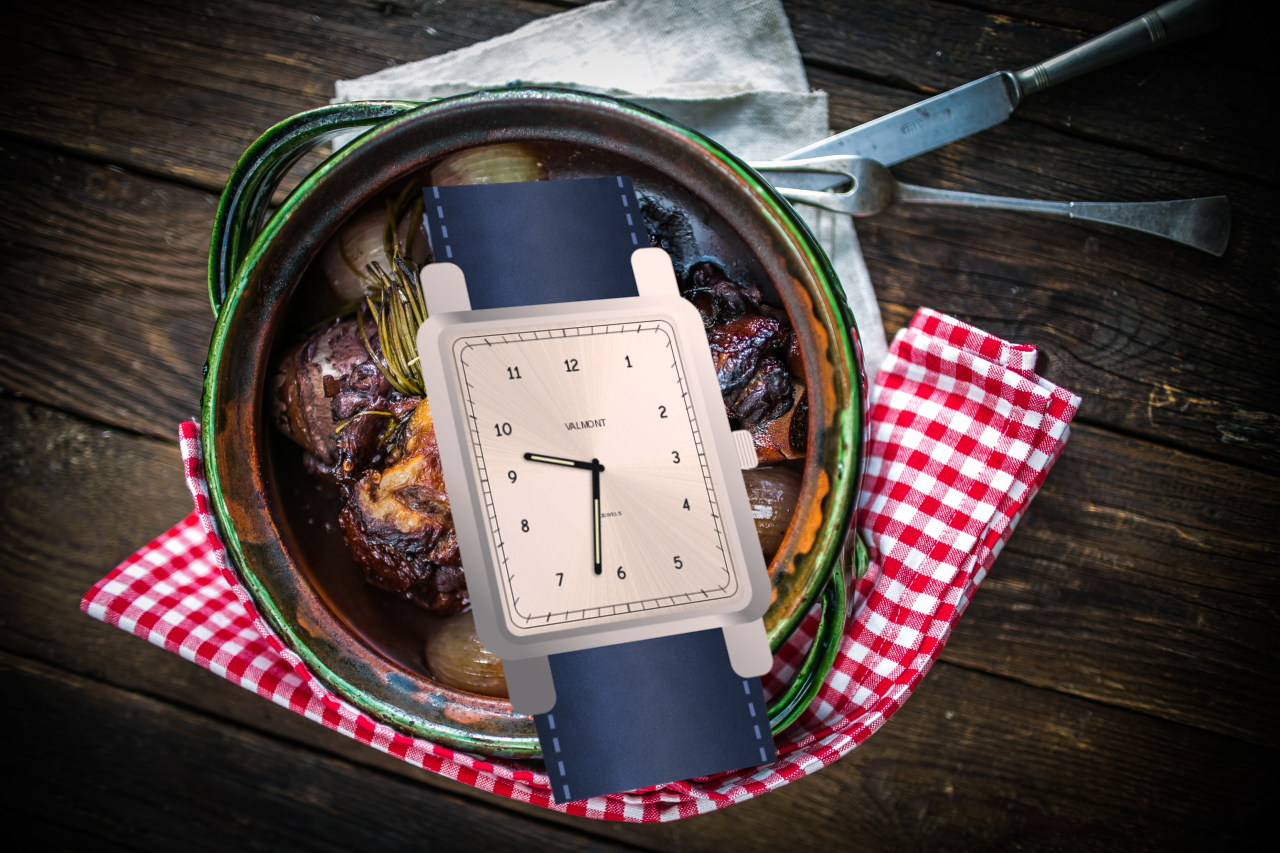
9h32
